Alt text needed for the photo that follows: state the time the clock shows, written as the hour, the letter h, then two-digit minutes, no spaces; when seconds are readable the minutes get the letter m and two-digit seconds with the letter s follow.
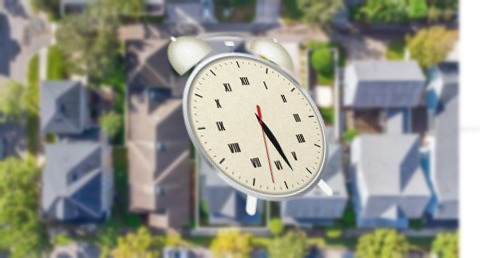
5h27m32s
